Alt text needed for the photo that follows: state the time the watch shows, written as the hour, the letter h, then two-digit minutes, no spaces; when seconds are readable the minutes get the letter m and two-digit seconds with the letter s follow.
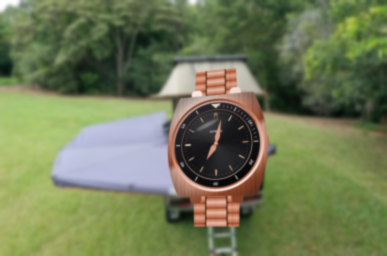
7h02
